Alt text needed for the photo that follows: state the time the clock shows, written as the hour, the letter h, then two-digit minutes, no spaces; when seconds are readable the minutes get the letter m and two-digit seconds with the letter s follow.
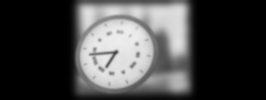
6h43
